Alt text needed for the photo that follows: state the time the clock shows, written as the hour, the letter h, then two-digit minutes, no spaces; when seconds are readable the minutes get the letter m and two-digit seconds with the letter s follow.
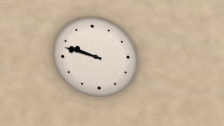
9h48
